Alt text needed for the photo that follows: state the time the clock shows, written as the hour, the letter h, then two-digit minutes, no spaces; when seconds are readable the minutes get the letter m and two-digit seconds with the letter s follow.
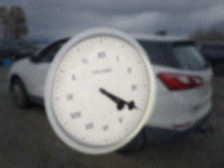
4h20
